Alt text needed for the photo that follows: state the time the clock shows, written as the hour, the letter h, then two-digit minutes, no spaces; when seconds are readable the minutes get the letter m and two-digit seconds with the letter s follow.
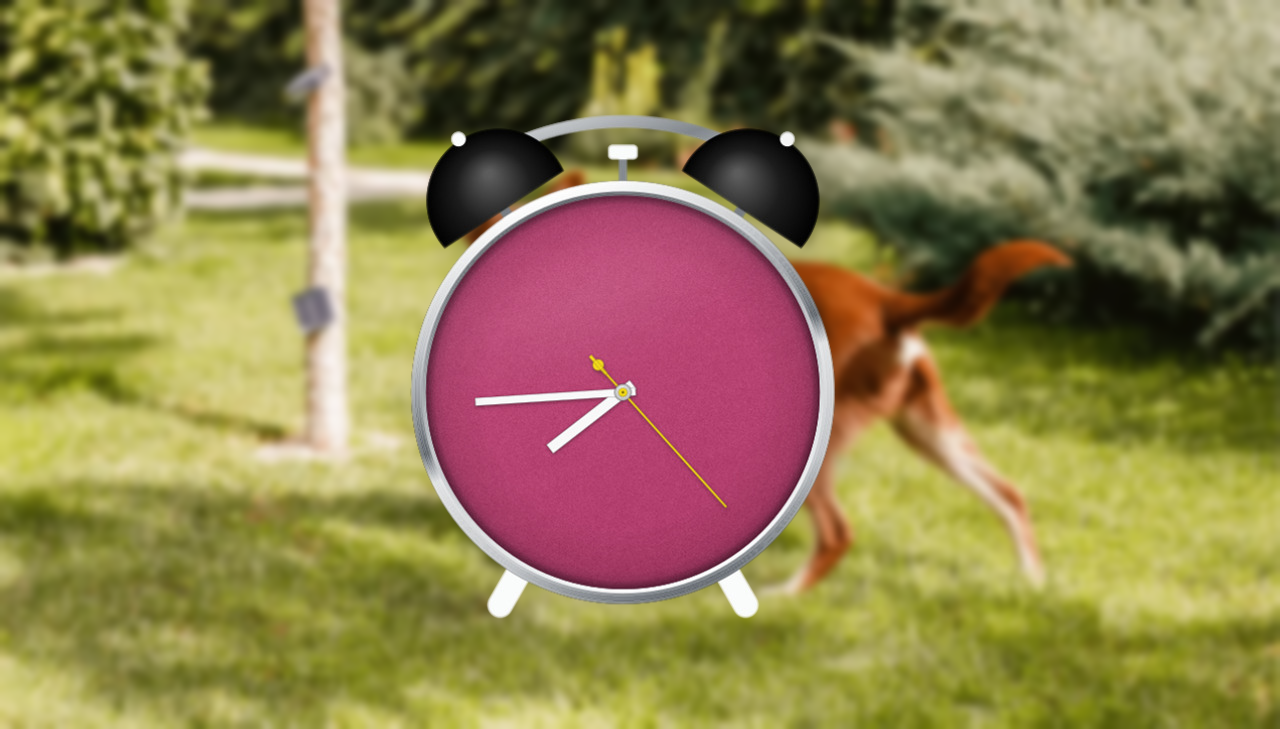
7h44m23s
